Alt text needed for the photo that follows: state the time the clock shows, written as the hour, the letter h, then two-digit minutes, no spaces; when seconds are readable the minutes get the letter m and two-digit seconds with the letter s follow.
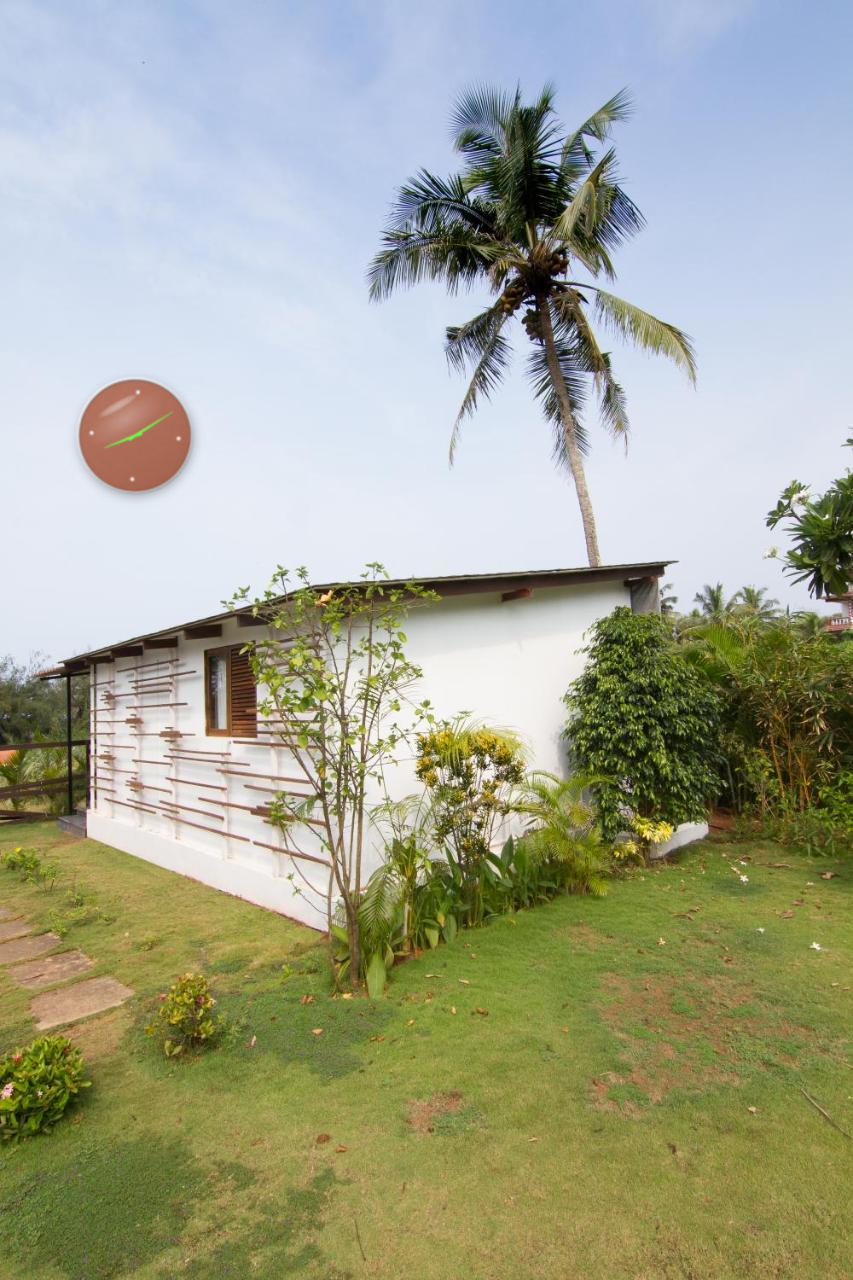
8h09
